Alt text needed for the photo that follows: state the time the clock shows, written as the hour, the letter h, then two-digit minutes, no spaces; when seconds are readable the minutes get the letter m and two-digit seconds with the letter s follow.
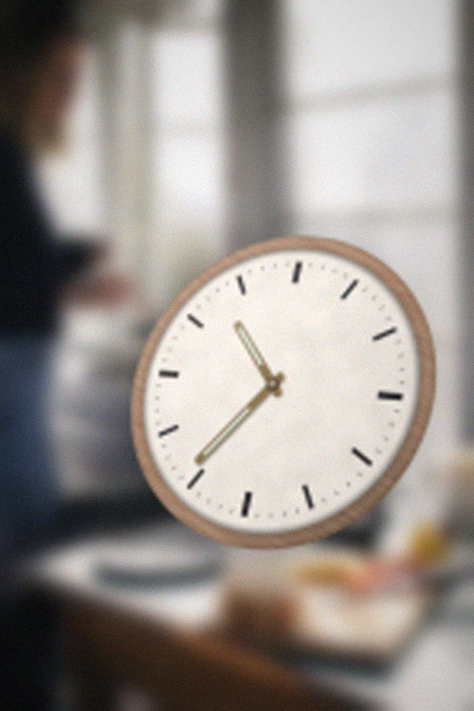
10h36
